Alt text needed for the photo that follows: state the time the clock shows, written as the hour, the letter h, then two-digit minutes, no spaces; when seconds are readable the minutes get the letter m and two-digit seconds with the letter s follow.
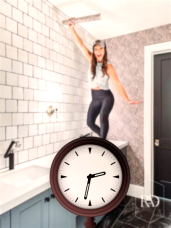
2h32
